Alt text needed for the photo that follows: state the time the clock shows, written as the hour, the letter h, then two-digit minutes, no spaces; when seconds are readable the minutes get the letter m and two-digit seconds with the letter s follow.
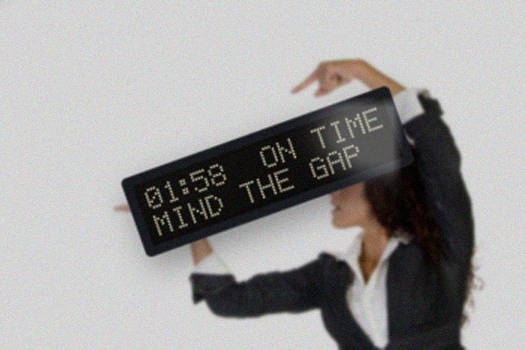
1h58
